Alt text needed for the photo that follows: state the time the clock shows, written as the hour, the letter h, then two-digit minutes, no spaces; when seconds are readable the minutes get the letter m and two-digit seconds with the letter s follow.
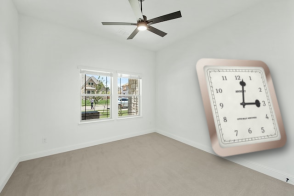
3h02
